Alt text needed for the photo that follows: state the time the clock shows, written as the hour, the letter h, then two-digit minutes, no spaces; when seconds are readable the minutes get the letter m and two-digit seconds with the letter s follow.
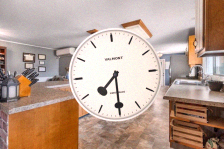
7h30
